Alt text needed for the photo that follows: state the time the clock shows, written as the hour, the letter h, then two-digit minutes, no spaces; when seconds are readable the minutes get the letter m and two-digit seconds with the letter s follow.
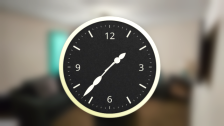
1h37
